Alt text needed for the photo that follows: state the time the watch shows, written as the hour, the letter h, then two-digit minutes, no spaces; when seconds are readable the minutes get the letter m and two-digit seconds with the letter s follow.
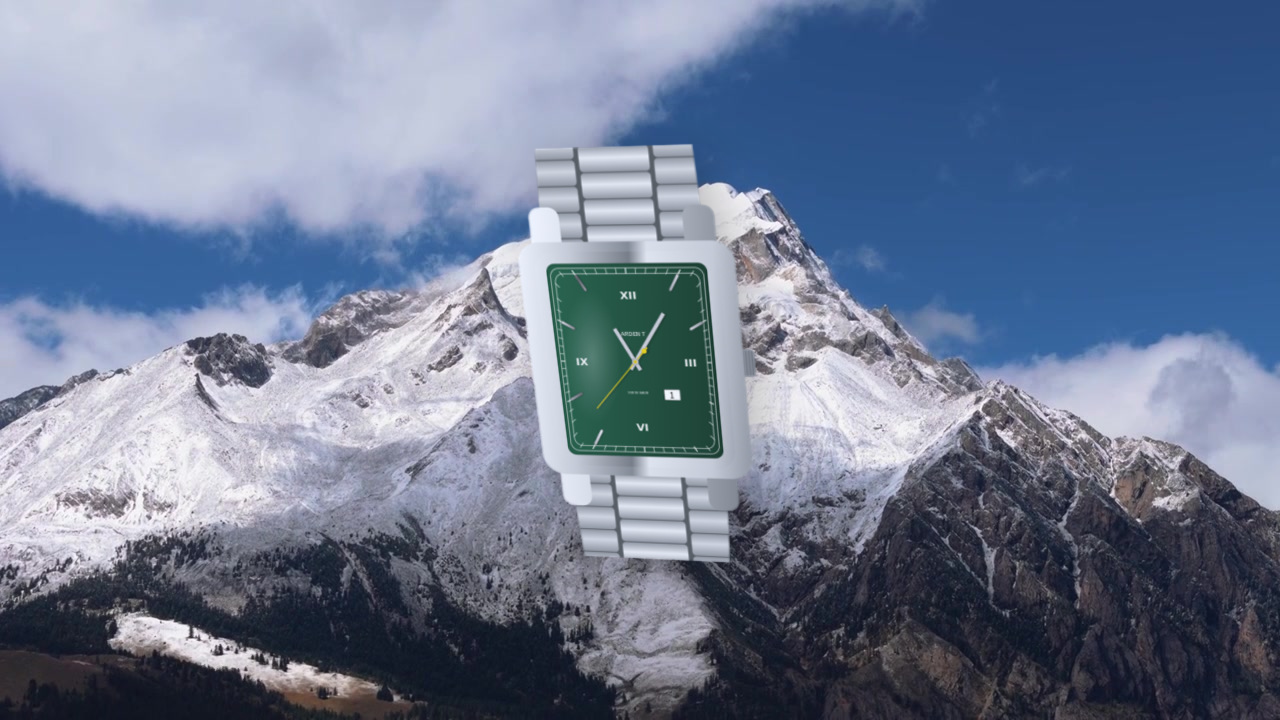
11h05m37s
